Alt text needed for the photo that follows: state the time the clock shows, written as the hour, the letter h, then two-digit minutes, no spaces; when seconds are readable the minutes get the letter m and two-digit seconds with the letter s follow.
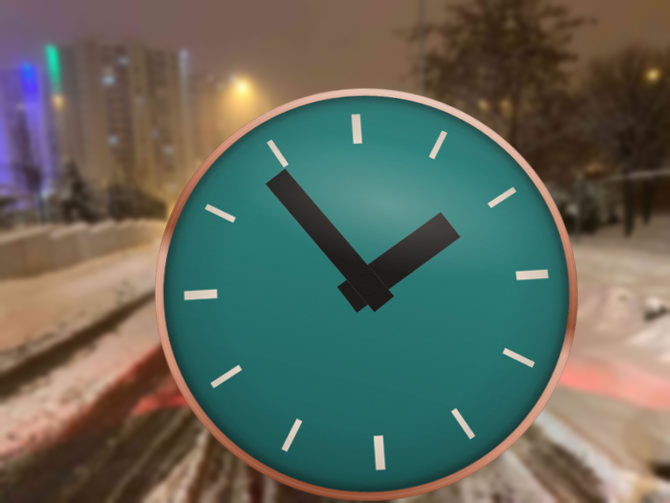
1h54
